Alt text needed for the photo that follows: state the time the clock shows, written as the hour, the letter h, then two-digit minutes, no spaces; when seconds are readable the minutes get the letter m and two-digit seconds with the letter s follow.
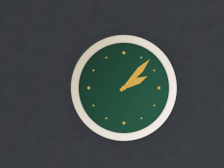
2h07
